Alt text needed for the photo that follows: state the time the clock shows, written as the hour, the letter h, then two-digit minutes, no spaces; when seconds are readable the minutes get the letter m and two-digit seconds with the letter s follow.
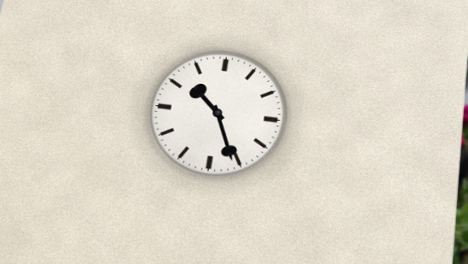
10h26
